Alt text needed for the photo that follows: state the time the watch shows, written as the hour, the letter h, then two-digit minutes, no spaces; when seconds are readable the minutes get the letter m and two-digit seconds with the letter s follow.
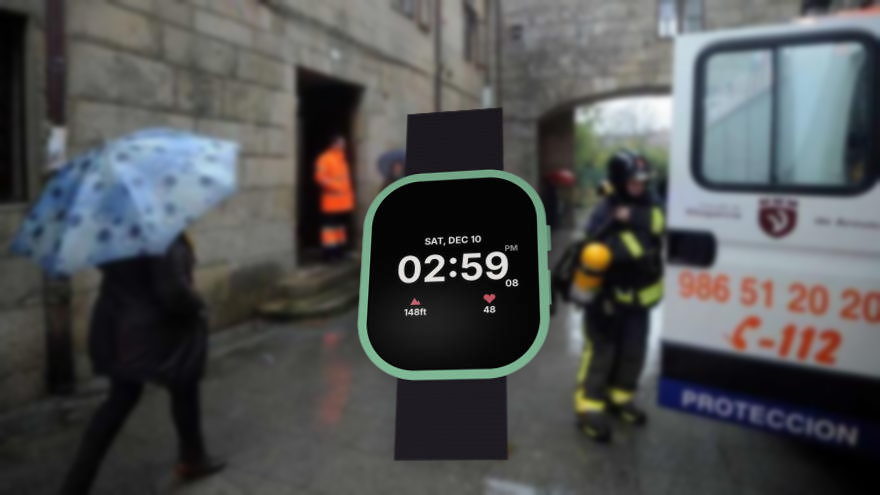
2h59m08s
